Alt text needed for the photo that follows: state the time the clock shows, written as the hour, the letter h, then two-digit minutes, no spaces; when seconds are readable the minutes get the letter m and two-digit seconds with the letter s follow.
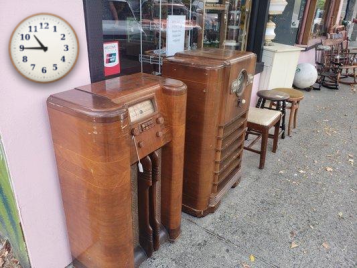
10h45
